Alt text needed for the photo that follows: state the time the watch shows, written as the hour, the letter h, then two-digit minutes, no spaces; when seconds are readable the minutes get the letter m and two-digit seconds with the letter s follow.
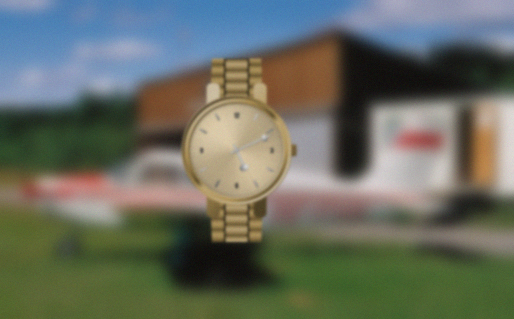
5h11
